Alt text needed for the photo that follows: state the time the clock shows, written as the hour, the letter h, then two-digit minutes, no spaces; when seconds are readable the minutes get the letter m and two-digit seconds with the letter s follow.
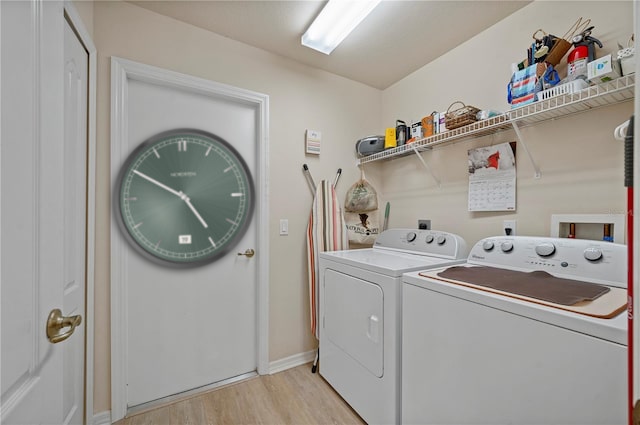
4h50
